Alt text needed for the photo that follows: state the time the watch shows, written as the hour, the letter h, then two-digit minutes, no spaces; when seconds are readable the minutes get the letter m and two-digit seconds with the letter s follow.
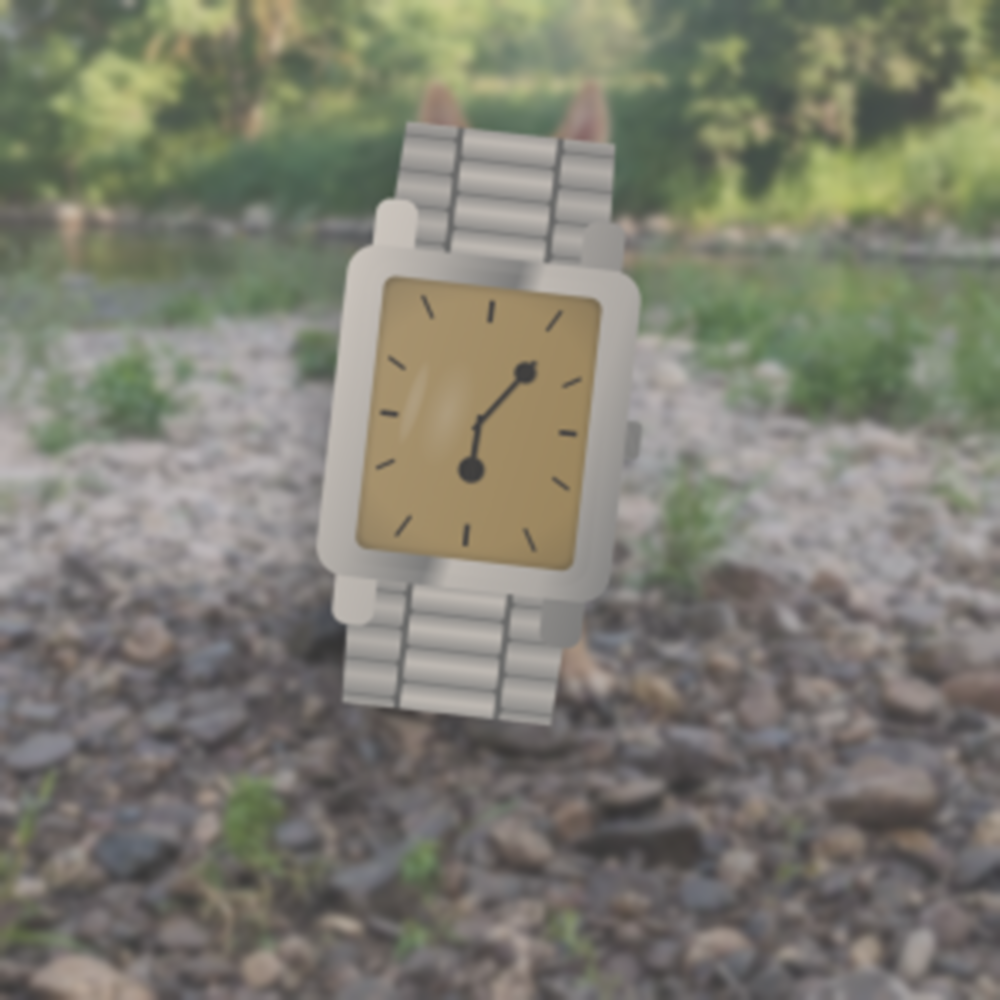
6h06
